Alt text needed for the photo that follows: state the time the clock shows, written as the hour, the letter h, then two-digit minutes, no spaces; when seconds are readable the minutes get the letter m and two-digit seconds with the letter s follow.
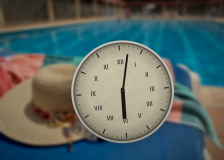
6h02
